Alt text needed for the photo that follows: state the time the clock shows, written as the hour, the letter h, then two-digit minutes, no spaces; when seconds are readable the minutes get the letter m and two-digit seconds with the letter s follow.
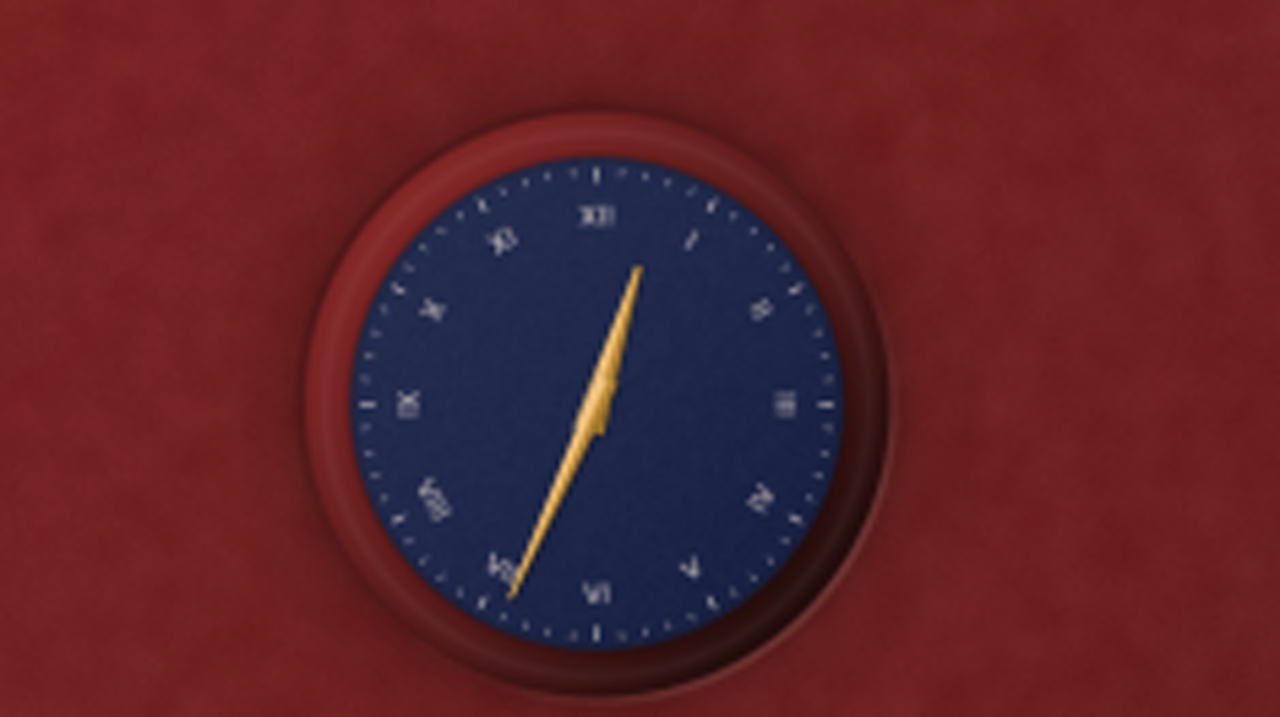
12h34
